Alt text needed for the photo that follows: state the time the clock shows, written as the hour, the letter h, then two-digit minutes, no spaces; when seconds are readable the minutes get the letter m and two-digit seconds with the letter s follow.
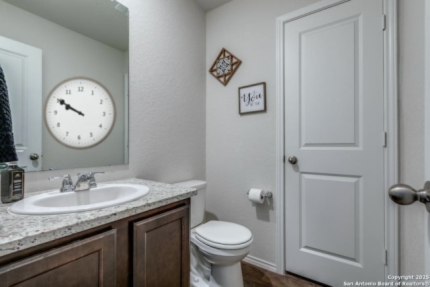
9h50
